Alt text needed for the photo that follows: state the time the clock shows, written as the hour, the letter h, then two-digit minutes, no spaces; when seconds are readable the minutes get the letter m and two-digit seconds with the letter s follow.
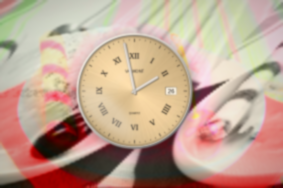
1h58
